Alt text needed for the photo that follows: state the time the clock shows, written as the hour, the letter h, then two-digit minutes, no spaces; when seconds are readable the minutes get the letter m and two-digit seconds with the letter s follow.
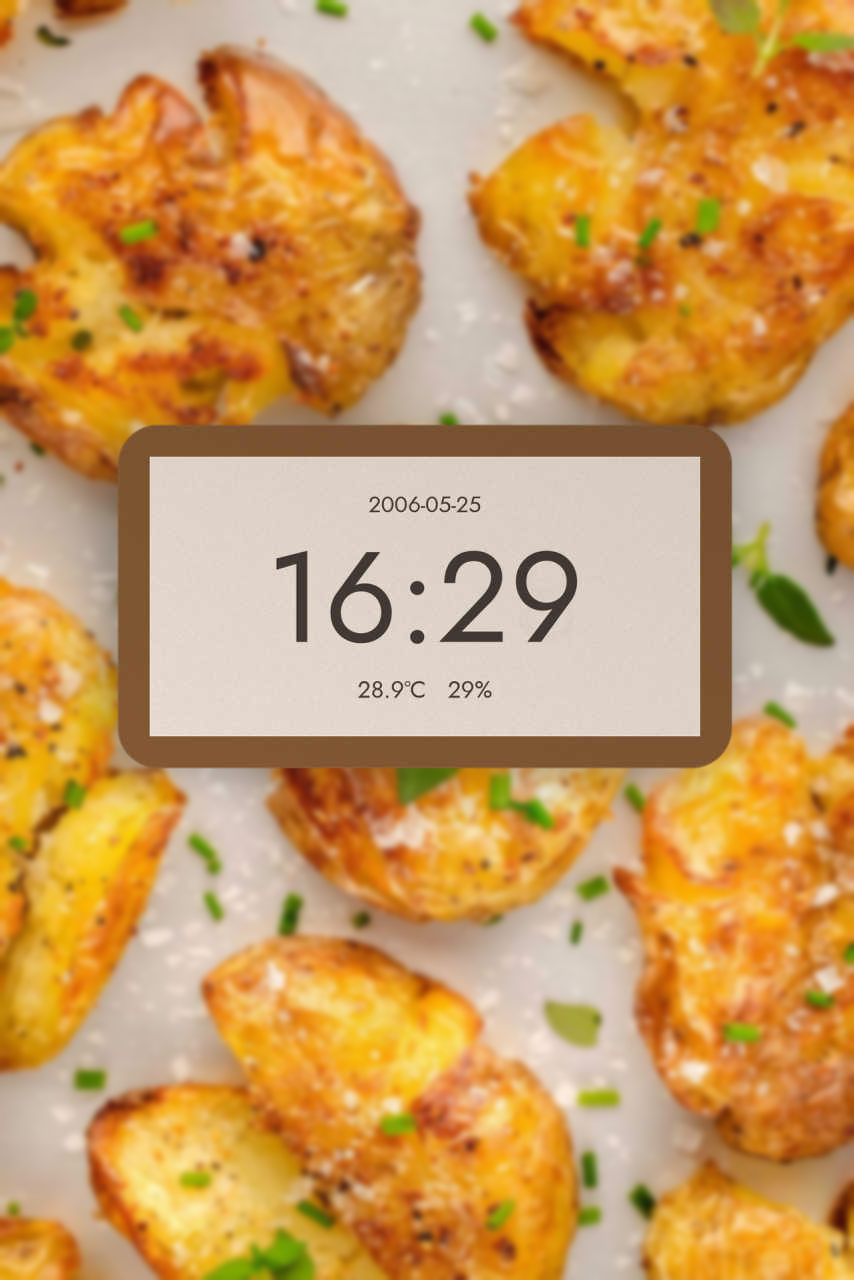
16h29
